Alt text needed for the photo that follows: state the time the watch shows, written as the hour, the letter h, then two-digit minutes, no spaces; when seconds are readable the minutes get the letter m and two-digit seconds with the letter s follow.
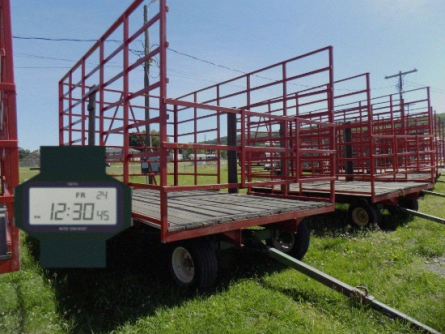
12h30m45s
